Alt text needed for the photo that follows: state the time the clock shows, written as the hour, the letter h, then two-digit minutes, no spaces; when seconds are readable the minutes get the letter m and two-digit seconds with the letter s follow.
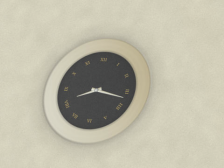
8h17
